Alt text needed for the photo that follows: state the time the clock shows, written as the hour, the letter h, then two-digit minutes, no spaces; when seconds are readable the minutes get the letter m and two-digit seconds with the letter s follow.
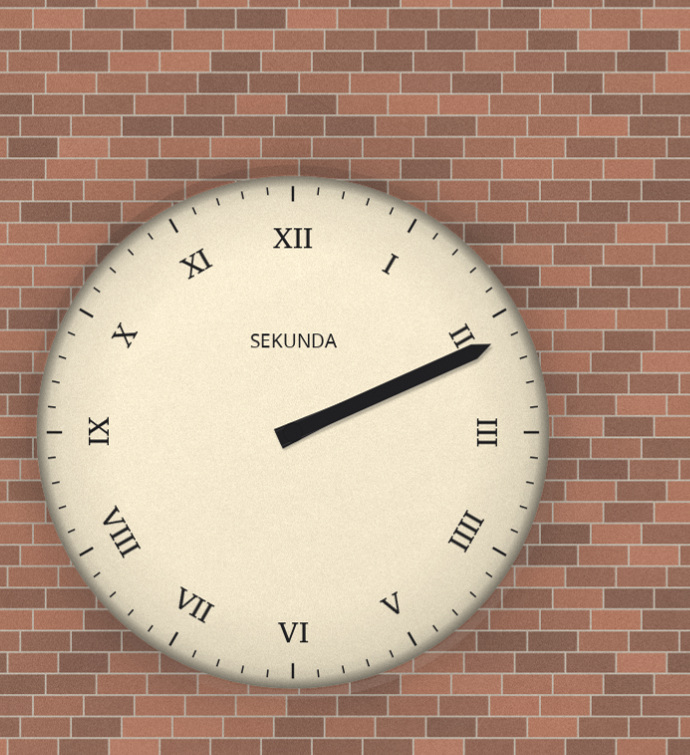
2h11
